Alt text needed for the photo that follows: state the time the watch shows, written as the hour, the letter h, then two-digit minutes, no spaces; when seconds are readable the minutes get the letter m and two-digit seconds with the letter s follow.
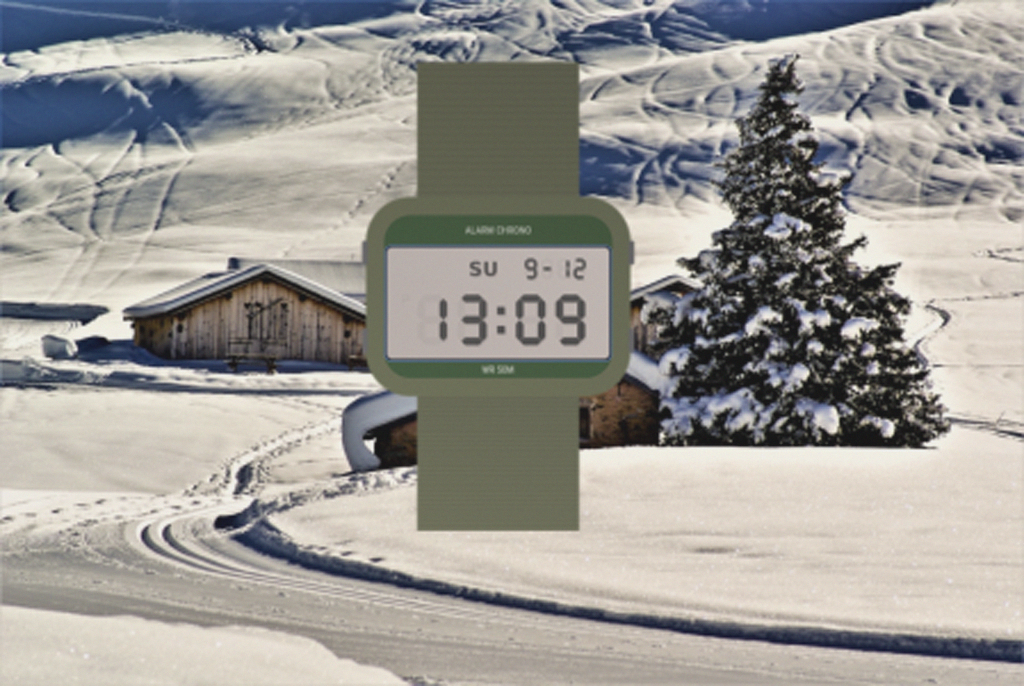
13h09
